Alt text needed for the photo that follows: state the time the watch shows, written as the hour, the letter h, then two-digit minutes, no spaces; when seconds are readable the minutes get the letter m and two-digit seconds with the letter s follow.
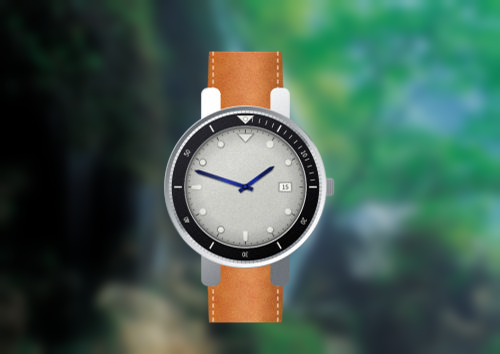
1h48
